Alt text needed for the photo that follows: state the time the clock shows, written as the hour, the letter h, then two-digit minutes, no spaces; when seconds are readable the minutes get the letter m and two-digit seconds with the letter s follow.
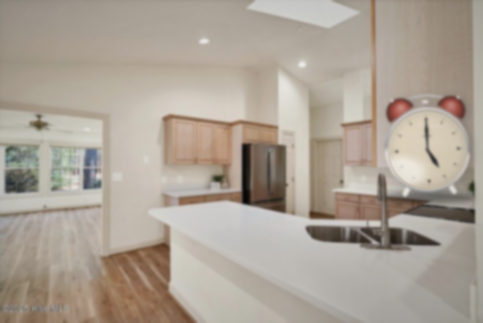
5h00
